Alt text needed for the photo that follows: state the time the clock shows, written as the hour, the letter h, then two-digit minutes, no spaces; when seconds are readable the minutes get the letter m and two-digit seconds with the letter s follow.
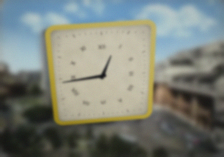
12h44
